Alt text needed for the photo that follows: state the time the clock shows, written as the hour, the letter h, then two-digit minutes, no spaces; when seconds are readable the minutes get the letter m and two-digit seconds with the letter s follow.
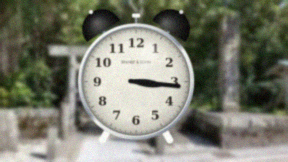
3h16
